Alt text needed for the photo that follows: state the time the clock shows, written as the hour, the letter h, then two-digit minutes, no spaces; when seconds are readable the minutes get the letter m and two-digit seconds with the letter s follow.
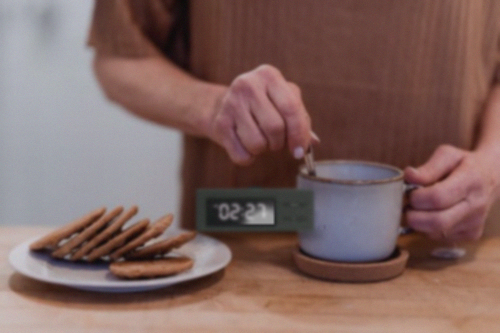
2h27
